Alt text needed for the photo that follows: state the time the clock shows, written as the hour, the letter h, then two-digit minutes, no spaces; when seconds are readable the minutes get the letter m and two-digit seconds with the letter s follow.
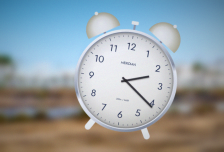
2h21
